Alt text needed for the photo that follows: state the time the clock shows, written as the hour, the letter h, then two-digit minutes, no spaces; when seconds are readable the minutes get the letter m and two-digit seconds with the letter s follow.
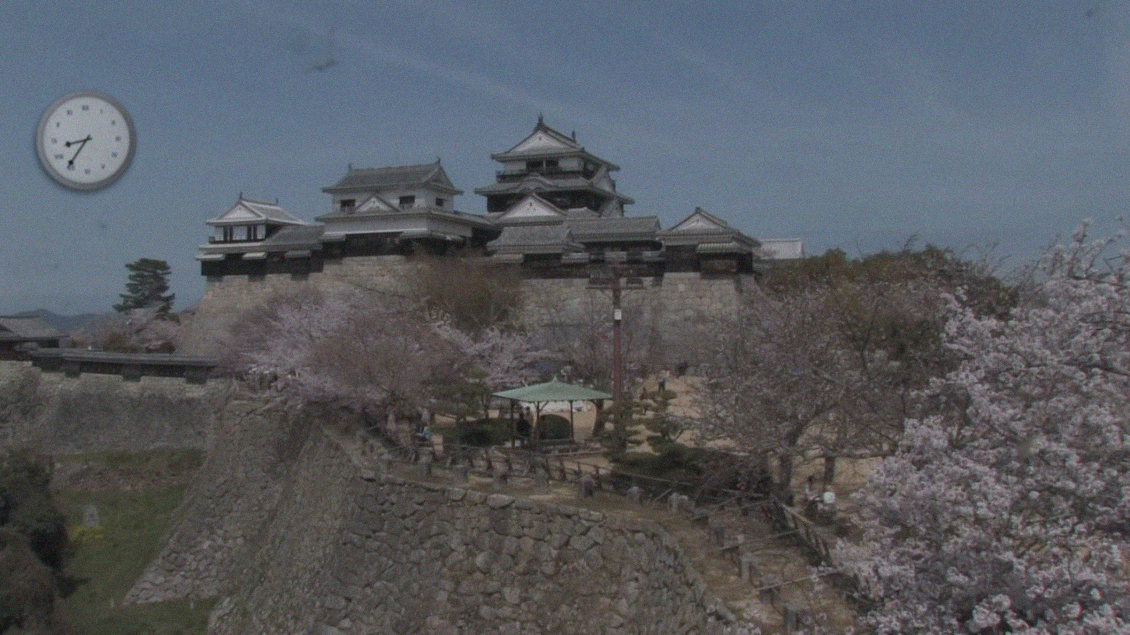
8h36
